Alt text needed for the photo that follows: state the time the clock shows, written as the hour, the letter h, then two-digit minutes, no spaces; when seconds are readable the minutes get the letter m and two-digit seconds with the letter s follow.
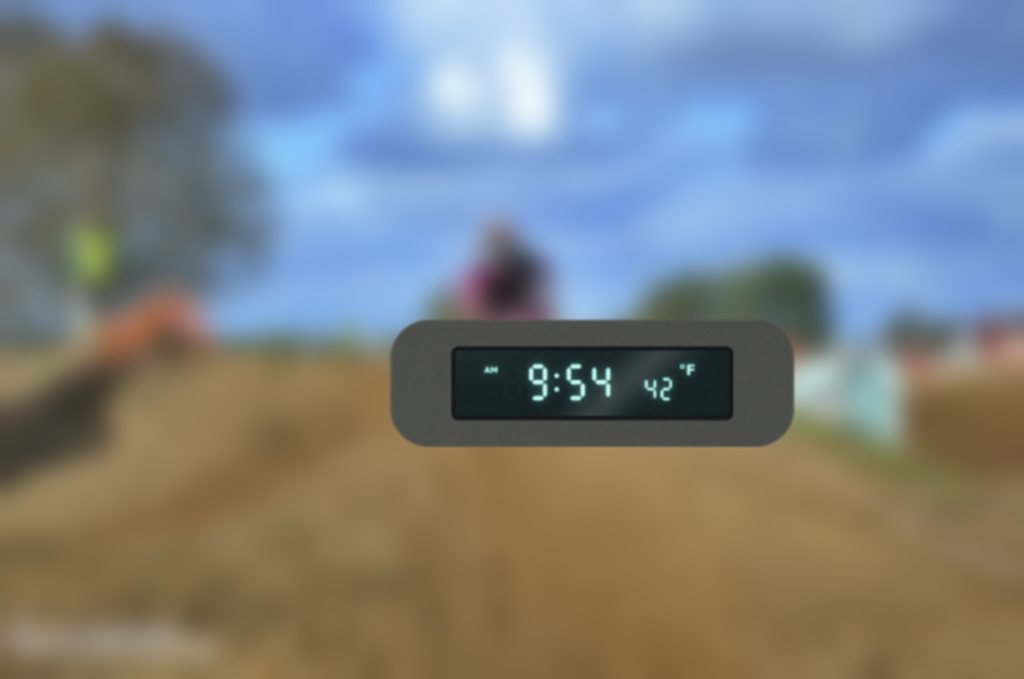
9h54
